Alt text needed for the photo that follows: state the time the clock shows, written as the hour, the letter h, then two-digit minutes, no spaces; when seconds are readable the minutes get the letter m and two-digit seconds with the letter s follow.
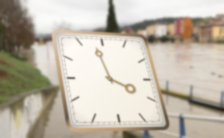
3h58
